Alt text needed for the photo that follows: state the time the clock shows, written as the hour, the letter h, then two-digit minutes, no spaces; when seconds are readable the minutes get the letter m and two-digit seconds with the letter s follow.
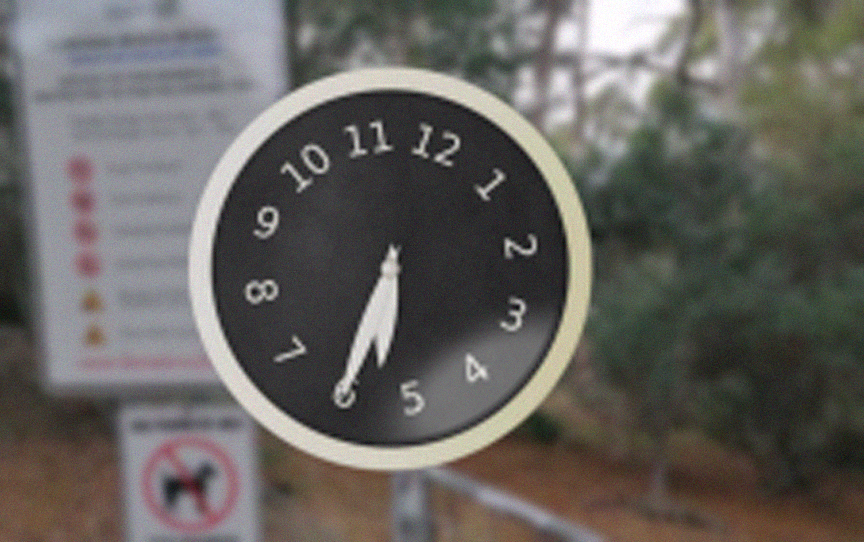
5h30
